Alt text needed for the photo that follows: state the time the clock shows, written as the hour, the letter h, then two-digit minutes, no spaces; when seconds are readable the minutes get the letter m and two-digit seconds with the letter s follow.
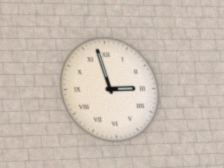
2h58
